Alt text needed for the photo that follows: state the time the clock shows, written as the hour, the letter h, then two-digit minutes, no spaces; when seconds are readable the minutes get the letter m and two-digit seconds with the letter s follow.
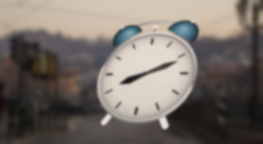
8h11
